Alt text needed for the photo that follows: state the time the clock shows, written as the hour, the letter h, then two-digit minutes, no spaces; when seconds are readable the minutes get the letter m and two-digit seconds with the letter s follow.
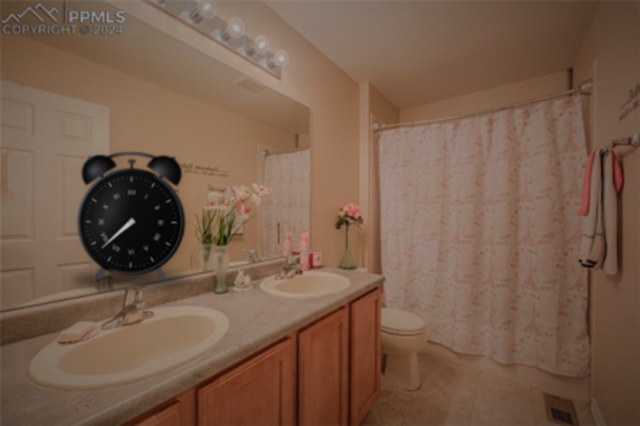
7h38
